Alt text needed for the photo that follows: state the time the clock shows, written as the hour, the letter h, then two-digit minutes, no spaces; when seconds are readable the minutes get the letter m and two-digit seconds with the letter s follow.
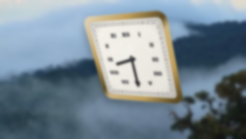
8h30
